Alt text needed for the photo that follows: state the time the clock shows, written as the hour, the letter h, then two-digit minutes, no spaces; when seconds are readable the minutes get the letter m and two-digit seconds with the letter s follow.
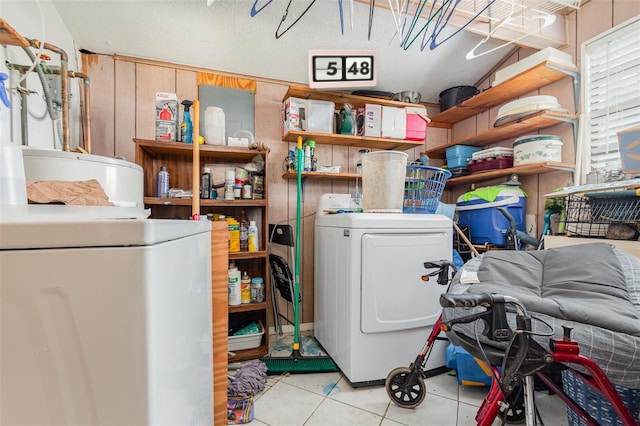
5h48
